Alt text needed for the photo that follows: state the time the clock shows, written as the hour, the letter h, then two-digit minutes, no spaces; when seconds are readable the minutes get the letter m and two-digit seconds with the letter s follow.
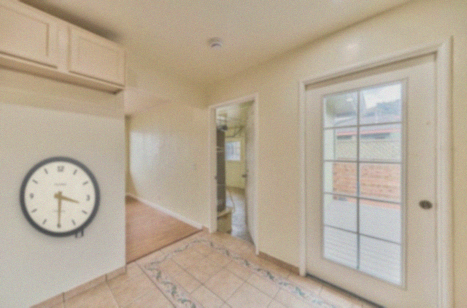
3h30
